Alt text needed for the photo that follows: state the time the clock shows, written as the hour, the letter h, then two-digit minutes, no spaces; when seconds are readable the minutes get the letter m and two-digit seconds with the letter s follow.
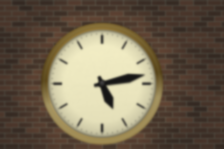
5h13
